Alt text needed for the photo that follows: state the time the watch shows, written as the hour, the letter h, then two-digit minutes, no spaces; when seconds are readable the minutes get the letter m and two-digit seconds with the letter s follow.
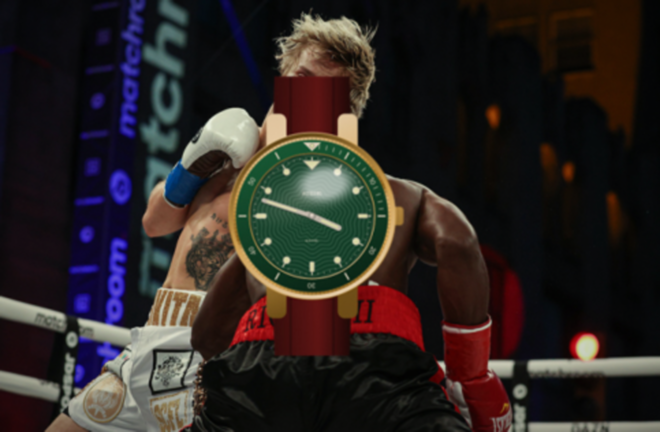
3h48
